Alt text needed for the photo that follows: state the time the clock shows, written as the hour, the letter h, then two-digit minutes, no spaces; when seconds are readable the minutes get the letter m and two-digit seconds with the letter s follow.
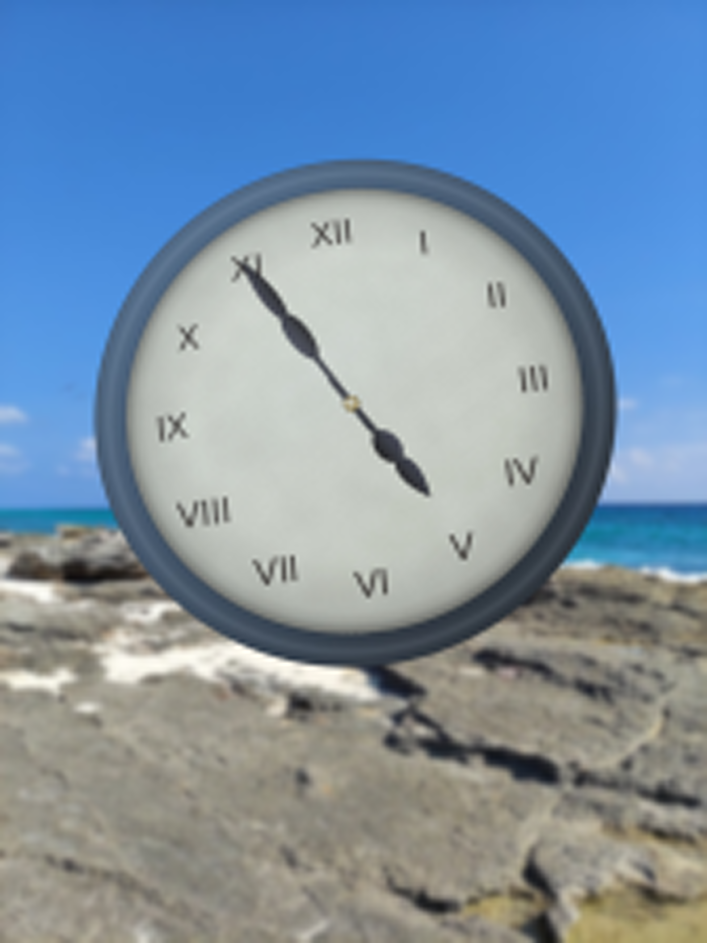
4h55
